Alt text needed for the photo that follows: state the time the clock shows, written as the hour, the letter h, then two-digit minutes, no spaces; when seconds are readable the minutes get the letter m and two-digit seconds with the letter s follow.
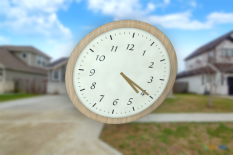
4h20
